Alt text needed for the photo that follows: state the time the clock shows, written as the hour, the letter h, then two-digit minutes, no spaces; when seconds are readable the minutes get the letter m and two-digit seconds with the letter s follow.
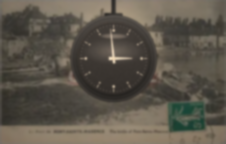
2h59
